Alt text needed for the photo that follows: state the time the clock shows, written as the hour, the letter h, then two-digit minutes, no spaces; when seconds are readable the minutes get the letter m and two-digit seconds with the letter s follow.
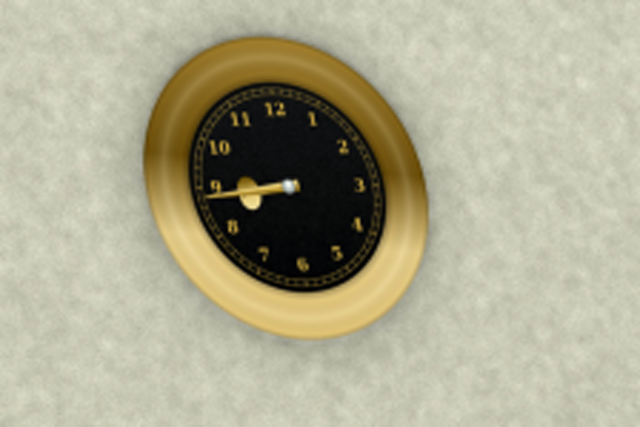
8h44
